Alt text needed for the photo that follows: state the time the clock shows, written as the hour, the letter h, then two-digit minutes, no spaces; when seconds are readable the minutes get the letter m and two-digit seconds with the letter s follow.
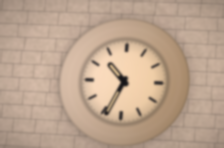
10h34
